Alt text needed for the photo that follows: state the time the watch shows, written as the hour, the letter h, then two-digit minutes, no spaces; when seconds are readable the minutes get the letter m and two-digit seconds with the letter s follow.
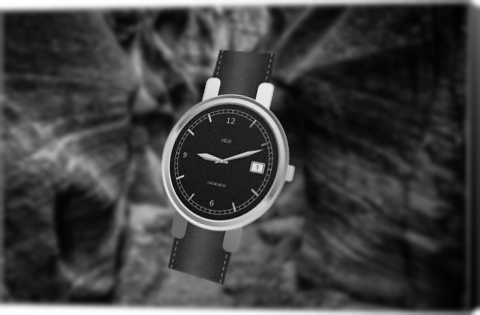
9h11
